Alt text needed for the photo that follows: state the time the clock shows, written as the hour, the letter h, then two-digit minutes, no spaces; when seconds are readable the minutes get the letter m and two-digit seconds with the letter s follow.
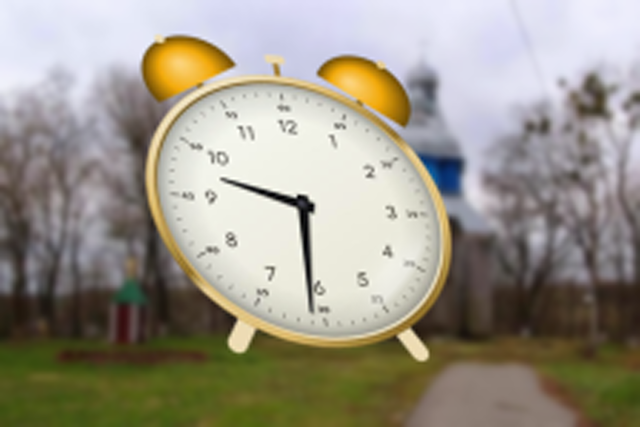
9h31
